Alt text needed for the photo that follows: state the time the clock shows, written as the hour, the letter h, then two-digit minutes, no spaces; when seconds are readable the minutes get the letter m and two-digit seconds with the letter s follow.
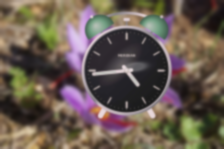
4h44
